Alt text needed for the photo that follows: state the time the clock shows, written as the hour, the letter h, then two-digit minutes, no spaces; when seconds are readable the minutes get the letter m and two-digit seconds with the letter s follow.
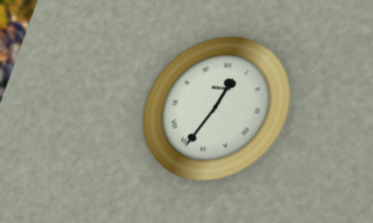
12h34
